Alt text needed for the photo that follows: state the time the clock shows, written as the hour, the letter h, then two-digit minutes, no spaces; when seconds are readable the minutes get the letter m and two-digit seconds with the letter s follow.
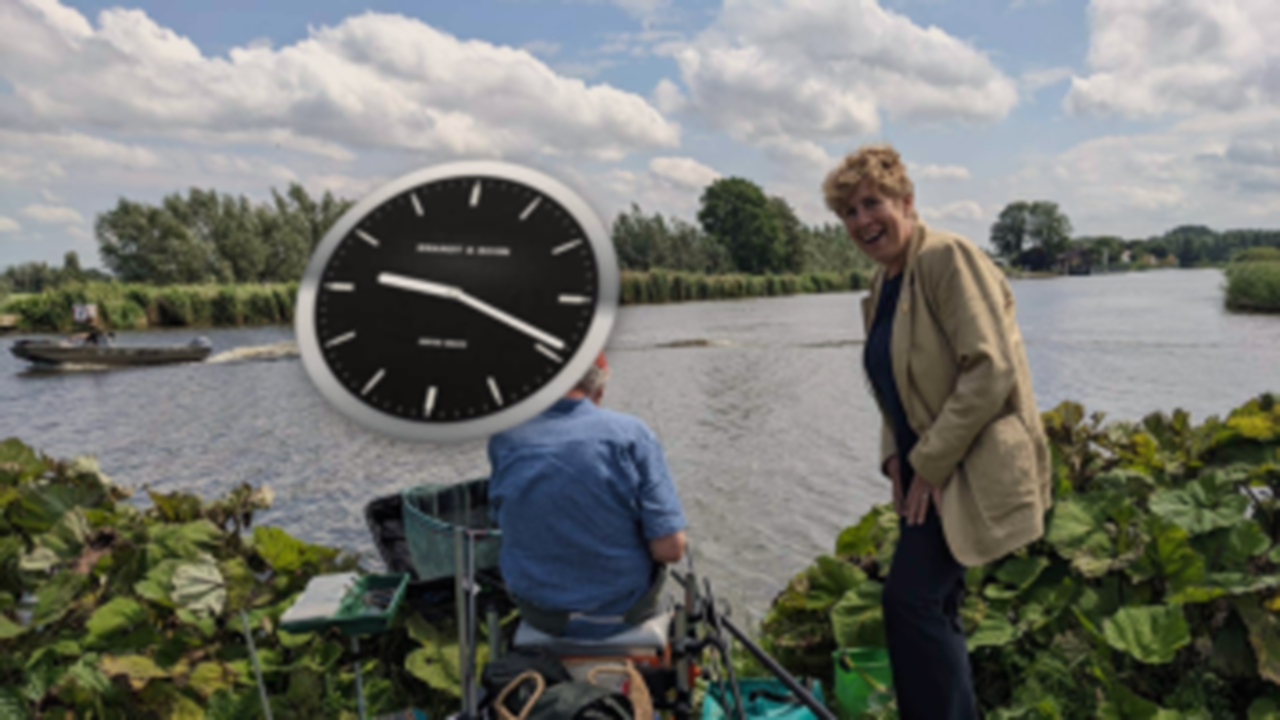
9h19
